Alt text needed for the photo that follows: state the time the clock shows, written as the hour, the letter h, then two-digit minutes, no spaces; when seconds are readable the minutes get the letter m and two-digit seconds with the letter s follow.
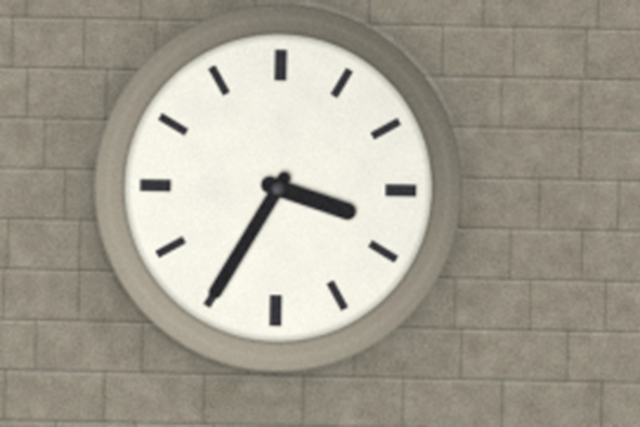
3h35
